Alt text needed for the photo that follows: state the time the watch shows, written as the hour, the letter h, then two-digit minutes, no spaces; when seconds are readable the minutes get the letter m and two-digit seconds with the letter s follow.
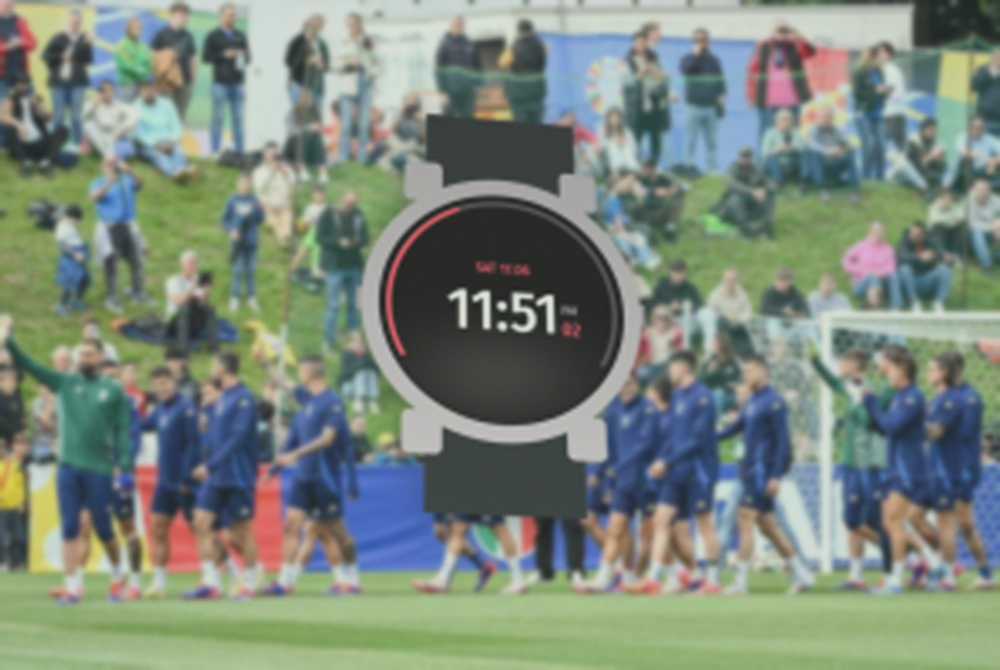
11h51
